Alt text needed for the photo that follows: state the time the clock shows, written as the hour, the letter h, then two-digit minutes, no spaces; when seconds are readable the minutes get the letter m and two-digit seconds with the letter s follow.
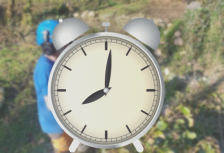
8h01
